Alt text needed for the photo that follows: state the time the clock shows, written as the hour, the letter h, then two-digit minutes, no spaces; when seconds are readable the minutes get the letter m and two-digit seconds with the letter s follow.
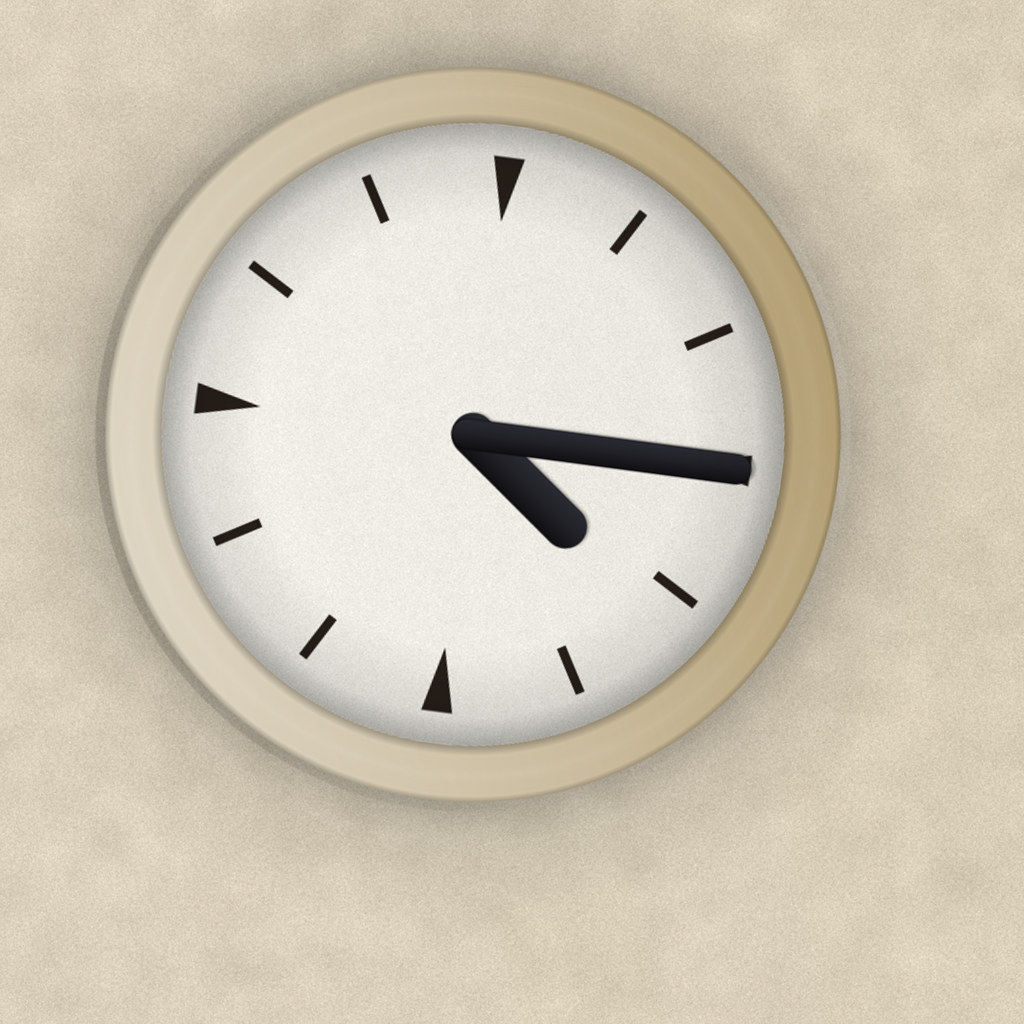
4h15
